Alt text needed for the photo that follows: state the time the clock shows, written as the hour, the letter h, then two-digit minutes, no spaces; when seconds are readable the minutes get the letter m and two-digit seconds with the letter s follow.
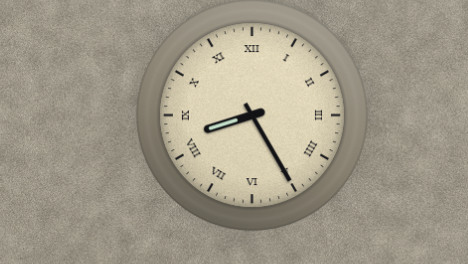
8h25
